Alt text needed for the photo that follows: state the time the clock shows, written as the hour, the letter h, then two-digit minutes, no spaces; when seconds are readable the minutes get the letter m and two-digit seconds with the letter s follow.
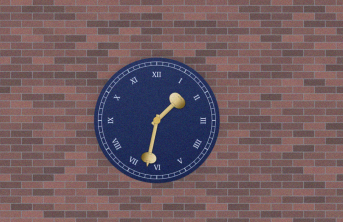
1h32
